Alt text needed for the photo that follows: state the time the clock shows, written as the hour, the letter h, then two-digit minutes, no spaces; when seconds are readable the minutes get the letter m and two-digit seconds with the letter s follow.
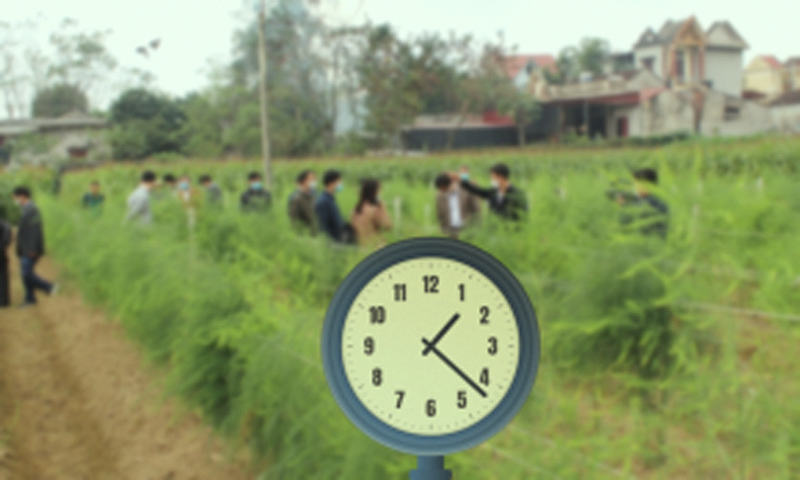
1h22
